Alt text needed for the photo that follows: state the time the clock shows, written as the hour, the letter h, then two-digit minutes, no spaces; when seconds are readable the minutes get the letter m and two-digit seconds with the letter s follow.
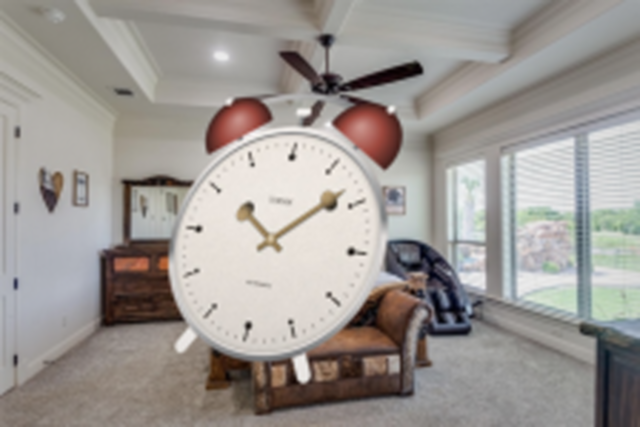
10h08
